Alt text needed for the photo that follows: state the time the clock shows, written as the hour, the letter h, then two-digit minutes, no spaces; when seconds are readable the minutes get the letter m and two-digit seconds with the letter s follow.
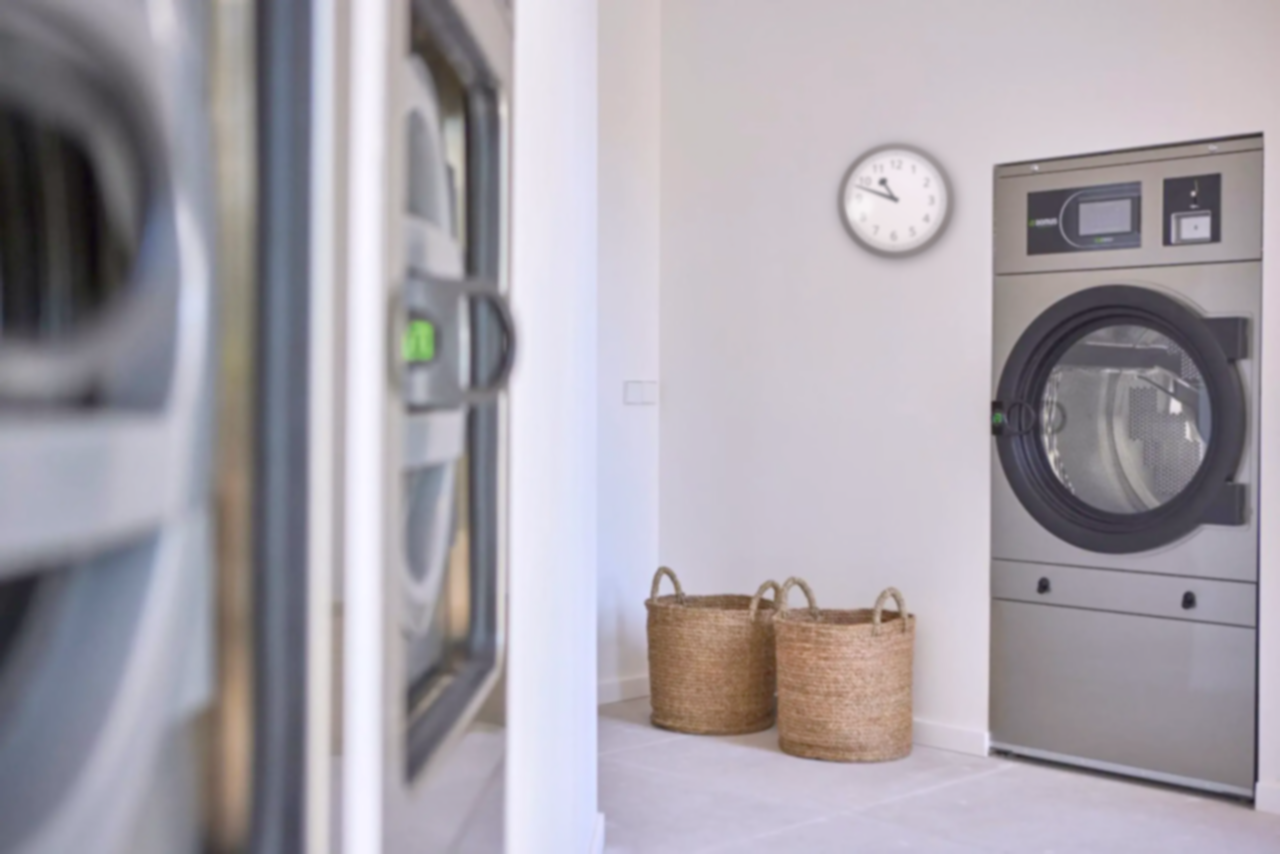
10h48
